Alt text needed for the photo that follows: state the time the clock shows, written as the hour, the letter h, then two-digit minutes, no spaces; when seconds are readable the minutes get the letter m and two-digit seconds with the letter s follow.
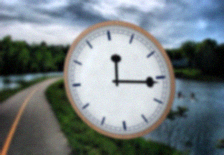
12h16
